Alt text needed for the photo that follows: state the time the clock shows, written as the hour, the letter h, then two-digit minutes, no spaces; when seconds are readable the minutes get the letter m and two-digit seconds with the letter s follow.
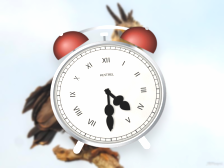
4h30
